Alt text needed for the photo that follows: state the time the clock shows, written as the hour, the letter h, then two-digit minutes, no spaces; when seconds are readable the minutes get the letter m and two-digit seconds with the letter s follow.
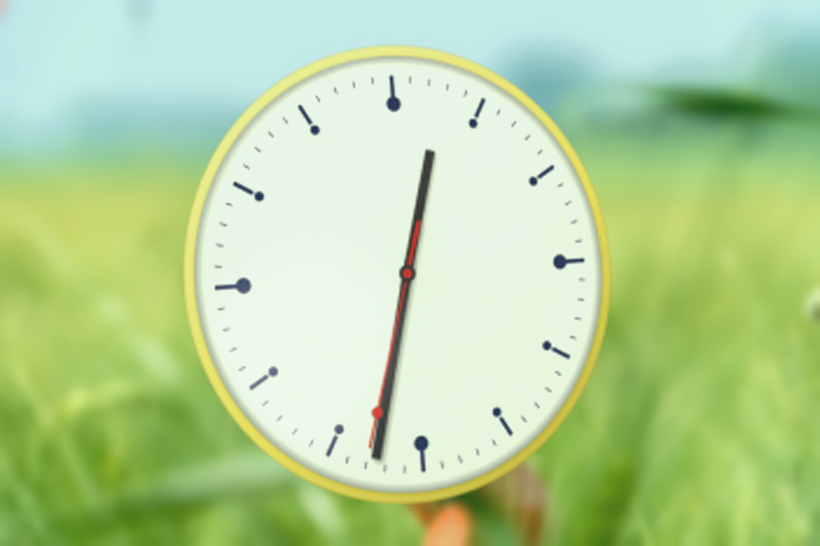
12h32m33s
